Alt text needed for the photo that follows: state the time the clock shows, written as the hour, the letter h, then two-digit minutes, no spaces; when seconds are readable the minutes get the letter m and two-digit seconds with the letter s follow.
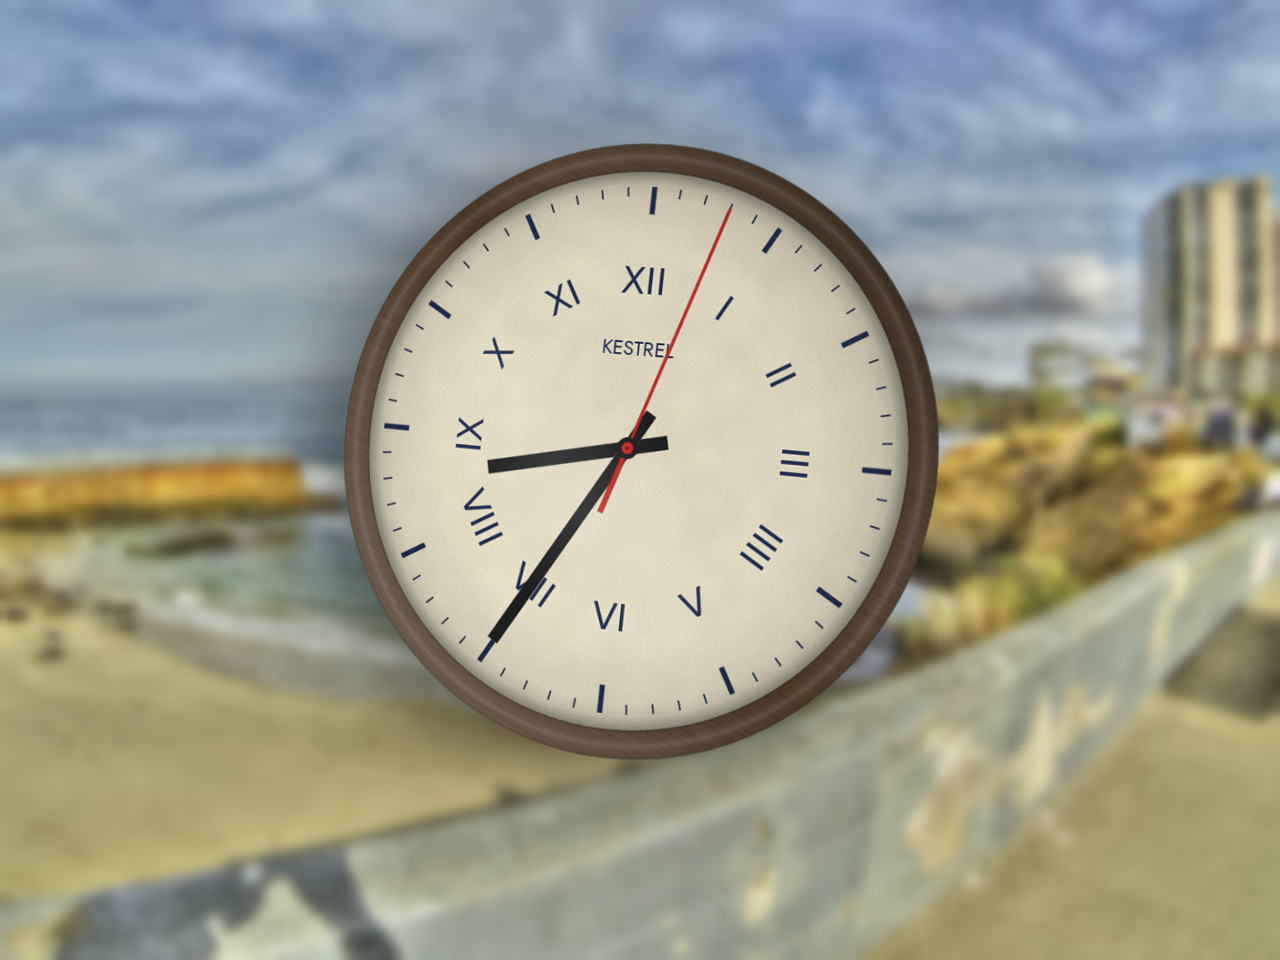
8h35m03s
